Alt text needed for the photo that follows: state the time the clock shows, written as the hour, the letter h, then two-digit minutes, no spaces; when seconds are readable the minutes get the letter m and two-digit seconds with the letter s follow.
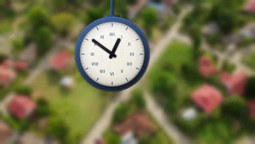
12h51
